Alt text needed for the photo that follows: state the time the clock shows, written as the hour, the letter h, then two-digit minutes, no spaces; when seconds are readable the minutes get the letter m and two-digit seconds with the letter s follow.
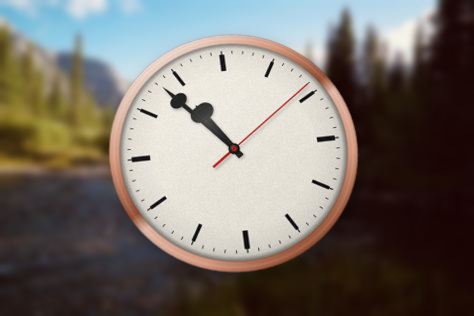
10h53m09s
